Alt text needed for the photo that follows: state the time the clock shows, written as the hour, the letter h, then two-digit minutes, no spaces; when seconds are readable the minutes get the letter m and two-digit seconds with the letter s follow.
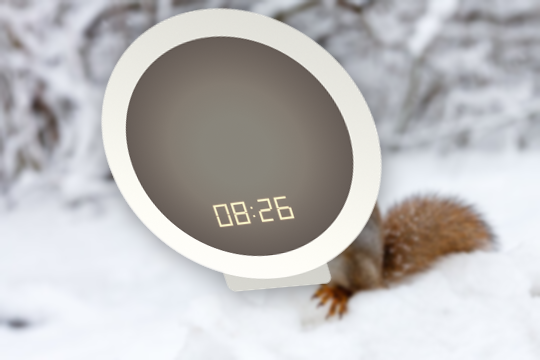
8h26
